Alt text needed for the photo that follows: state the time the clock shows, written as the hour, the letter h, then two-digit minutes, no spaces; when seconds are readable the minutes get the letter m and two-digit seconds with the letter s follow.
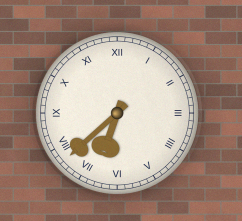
6h38
